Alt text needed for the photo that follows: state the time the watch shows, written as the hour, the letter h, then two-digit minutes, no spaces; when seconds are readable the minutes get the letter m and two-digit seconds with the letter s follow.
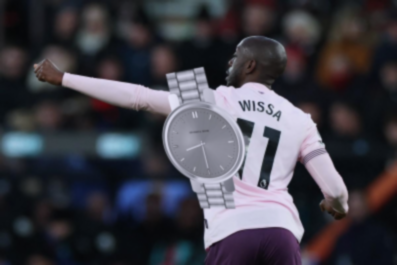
8h30
